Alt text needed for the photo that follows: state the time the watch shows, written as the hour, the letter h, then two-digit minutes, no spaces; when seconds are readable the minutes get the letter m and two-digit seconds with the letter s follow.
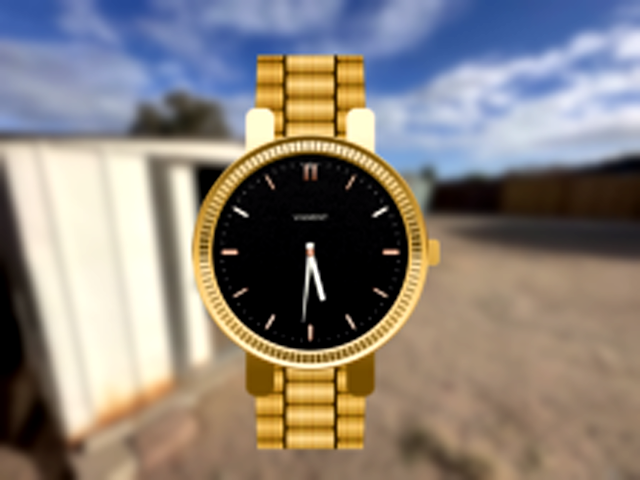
5h31
